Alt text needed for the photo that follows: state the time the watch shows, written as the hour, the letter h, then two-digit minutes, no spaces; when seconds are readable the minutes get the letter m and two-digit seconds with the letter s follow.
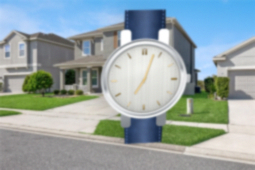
7h03
